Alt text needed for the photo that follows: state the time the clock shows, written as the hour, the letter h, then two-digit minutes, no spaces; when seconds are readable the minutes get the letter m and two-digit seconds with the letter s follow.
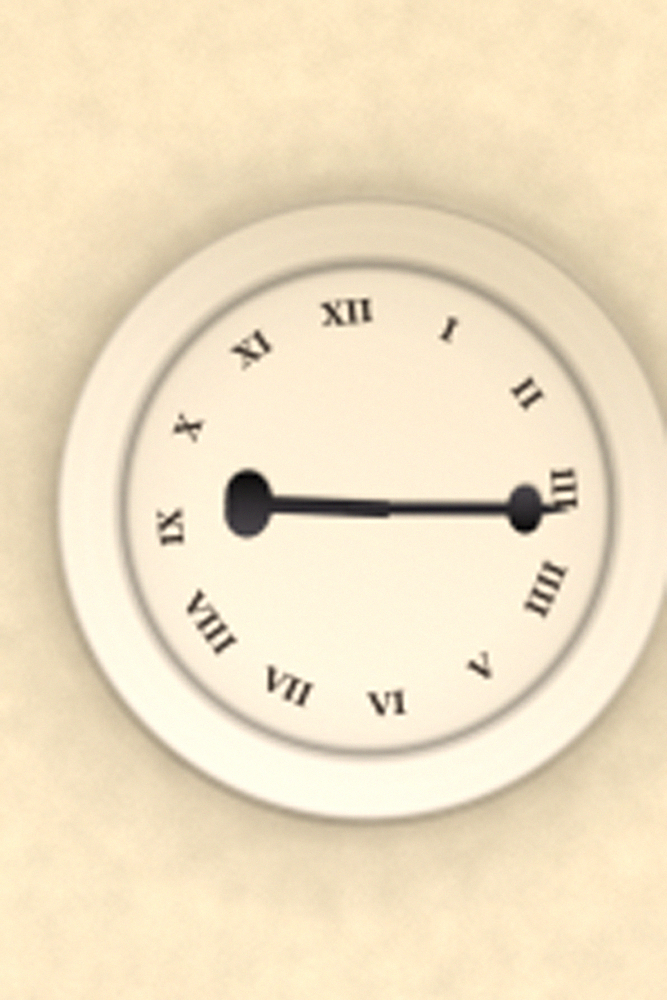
9h16
